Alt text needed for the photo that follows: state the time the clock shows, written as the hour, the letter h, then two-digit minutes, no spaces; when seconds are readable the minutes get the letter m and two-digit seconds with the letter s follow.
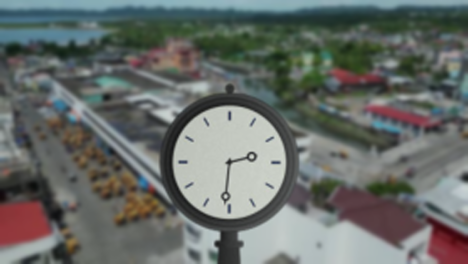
2h31
